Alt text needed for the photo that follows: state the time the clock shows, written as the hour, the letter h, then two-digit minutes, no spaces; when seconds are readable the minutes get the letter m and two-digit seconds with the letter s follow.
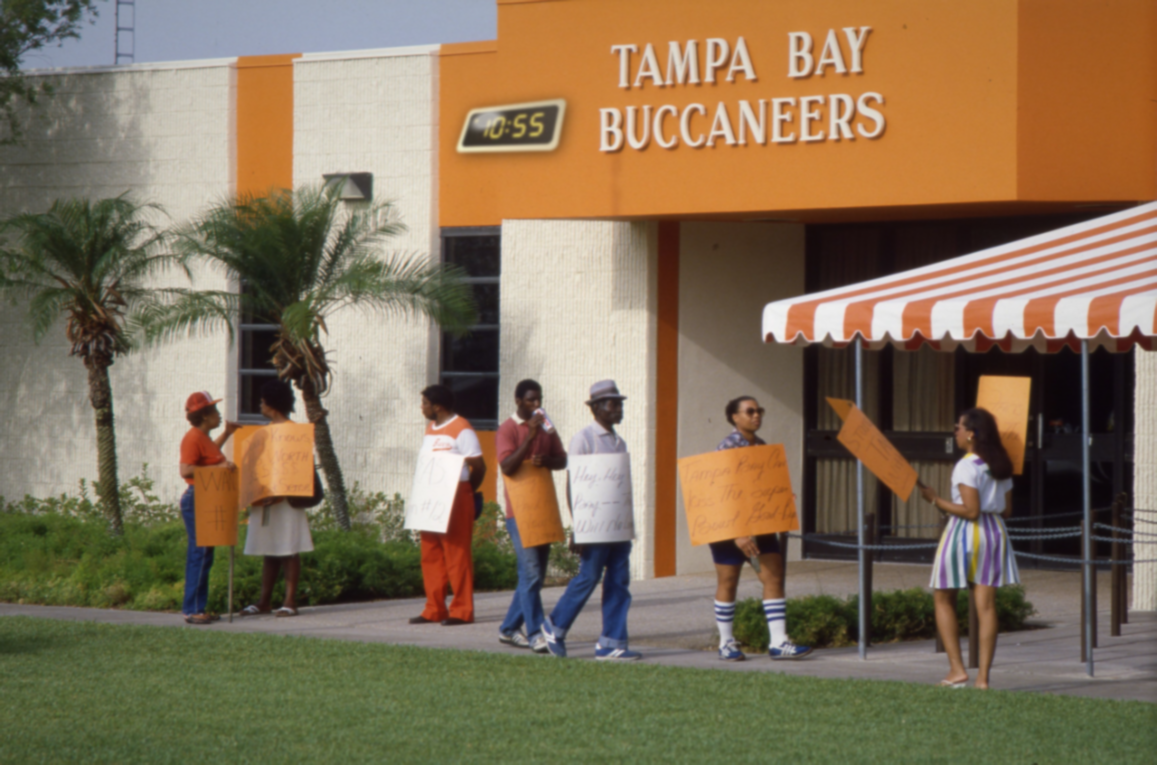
10h55
